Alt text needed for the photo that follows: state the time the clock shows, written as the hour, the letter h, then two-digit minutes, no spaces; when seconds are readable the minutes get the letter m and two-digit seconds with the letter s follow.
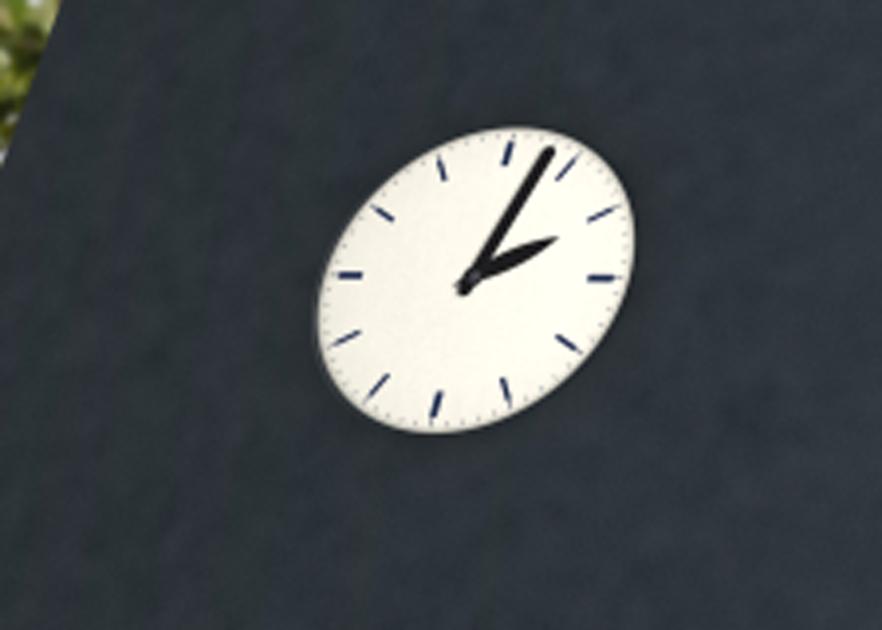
2h03
